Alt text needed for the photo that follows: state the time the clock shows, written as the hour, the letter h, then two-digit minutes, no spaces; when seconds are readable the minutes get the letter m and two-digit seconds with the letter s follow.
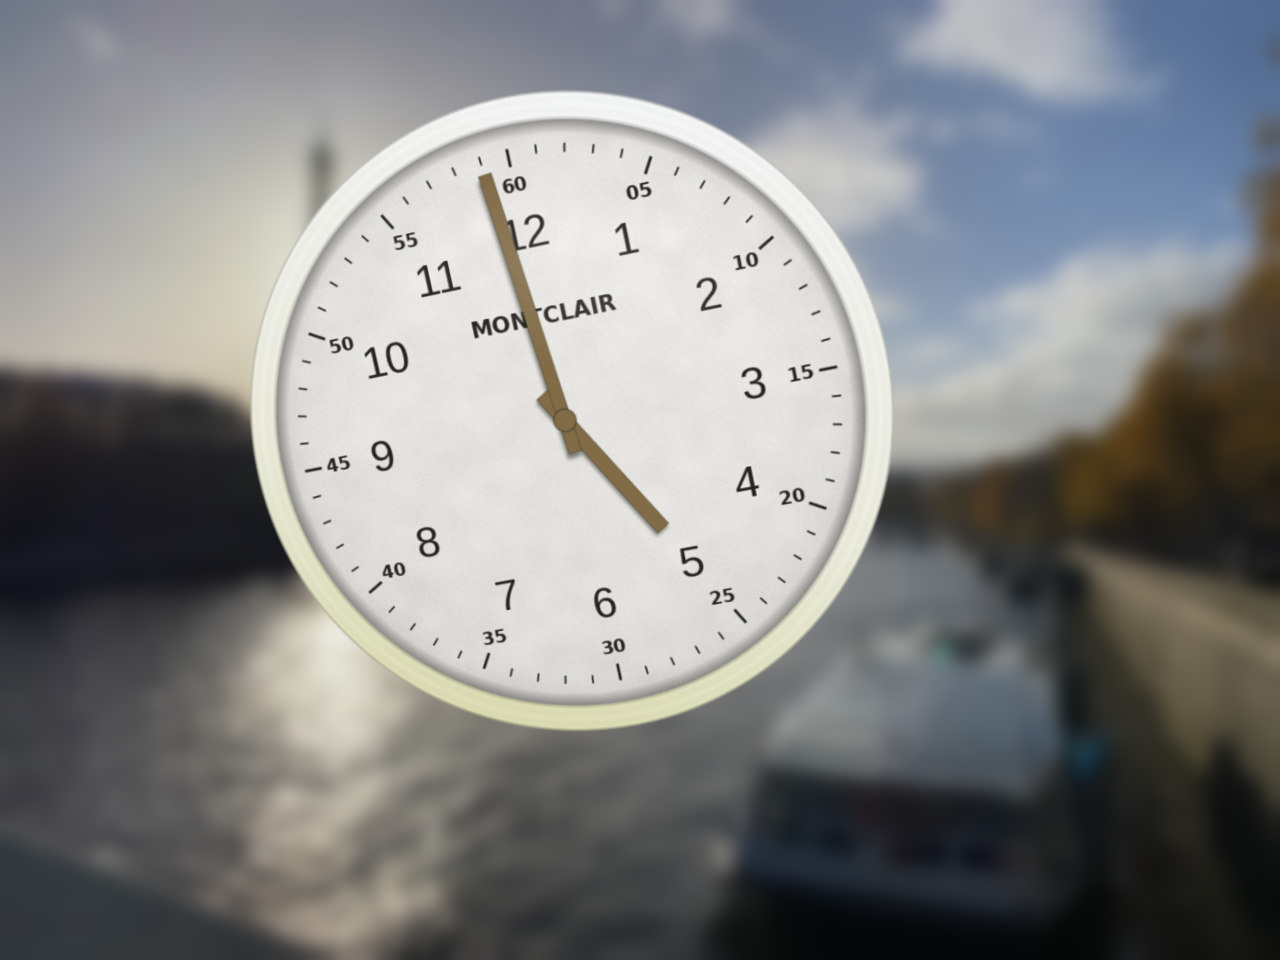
4h59
